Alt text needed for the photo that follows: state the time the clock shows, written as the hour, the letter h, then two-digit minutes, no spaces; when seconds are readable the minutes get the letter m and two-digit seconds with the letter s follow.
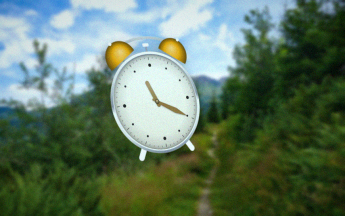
11h20
